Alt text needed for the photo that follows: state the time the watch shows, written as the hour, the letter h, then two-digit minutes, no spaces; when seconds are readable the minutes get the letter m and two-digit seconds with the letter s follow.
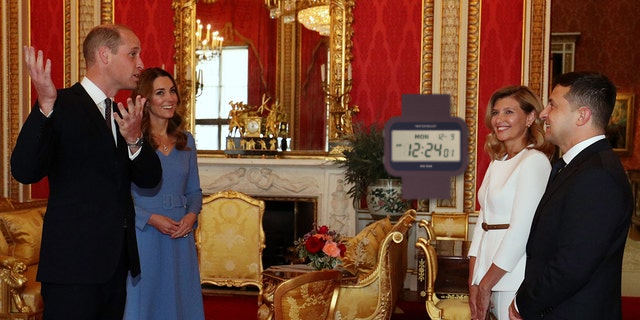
12h24
